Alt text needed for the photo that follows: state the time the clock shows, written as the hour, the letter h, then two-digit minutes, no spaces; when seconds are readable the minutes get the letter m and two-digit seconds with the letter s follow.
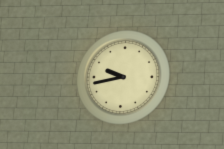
9h43
